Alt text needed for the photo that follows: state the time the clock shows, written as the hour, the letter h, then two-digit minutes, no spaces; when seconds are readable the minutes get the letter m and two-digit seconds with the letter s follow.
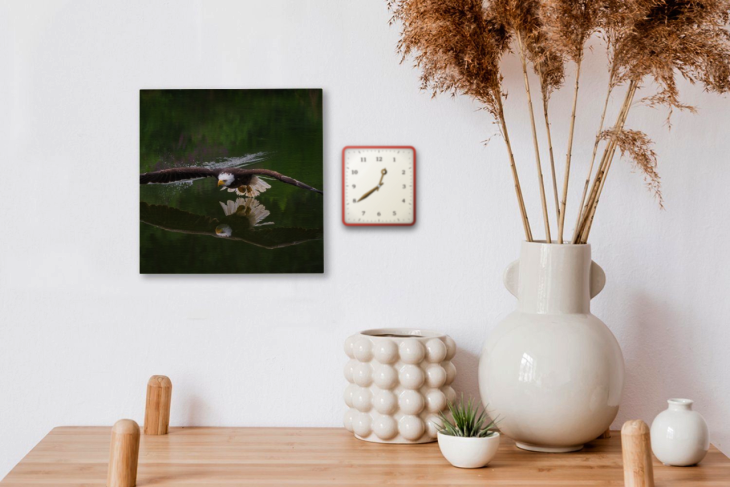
12h39
